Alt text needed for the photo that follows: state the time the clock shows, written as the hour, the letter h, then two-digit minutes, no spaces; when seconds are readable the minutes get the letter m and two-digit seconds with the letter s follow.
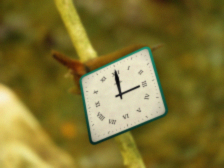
3h00
